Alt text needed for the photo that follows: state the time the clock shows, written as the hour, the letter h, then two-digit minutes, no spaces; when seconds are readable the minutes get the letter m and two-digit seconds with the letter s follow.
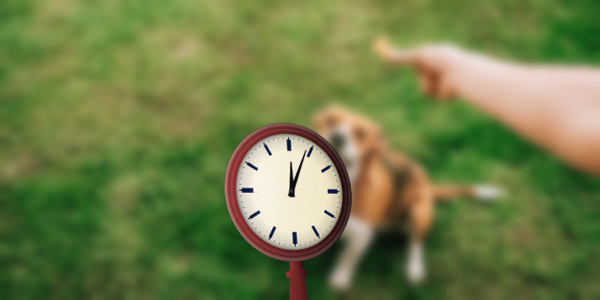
12h04
